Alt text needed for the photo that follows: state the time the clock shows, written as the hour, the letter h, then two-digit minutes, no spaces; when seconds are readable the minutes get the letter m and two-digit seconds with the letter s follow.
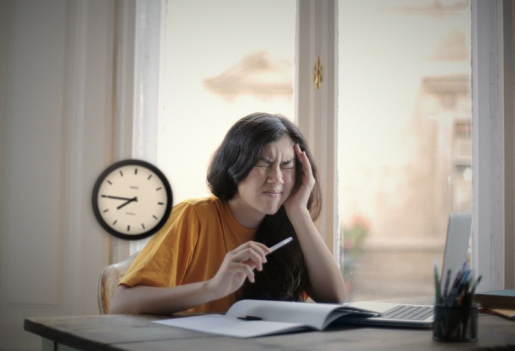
7h45
